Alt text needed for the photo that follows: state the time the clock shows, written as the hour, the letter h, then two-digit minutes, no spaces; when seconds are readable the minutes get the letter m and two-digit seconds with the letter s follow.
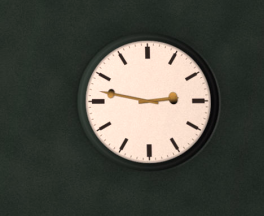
2h47
